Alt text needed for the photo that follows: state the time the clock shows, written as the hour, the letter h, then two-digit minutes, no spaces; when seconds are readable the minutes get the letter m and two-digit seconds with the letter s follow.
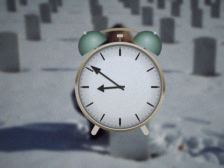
8h51
